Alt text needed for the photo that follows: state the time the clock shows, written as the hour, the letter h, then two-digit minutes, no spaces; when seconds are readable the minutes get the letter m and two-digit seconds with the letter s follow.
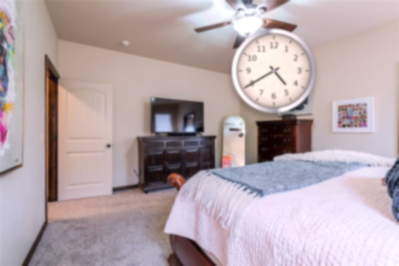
4h40
